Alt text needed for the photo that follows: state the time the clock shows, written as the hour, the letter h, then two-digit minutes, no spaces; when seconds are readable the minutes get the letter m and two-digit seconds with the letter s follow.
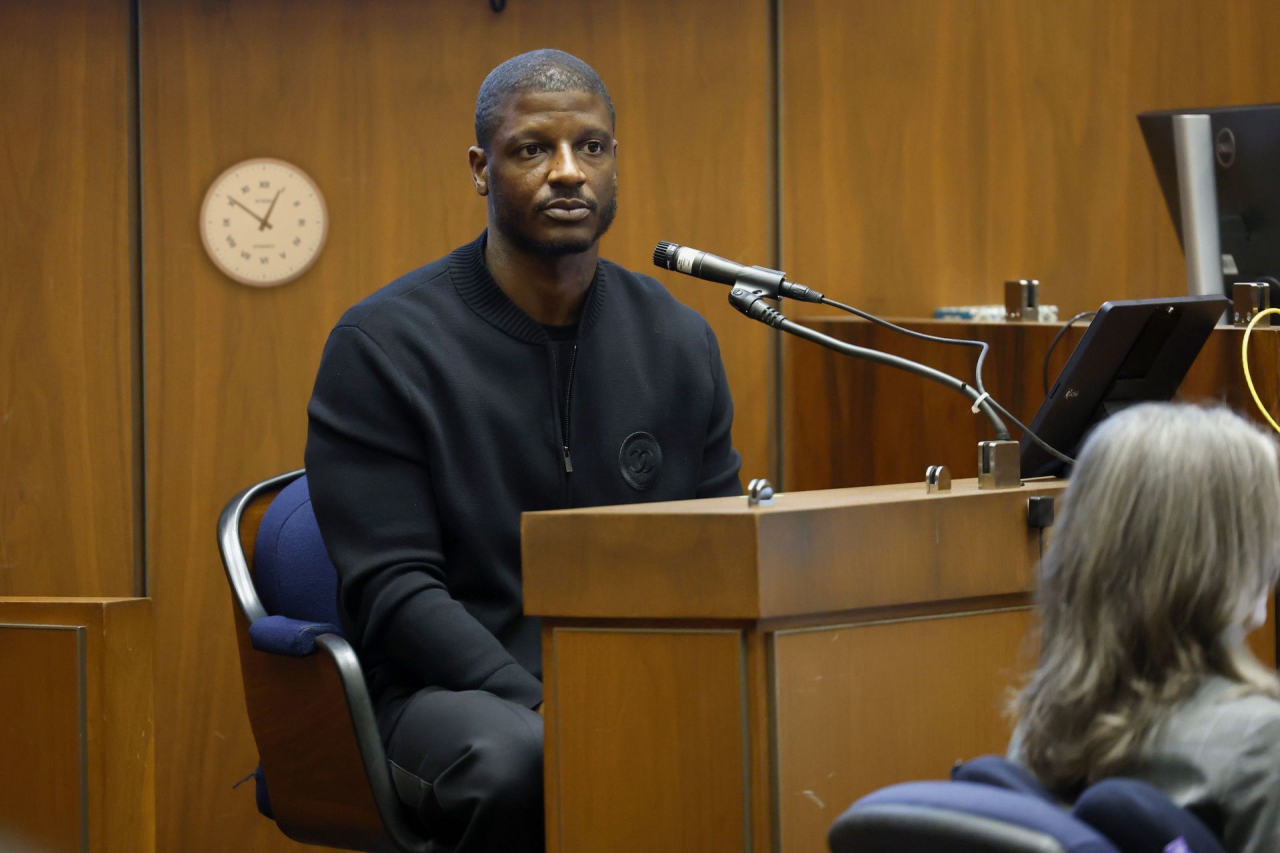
12h51
